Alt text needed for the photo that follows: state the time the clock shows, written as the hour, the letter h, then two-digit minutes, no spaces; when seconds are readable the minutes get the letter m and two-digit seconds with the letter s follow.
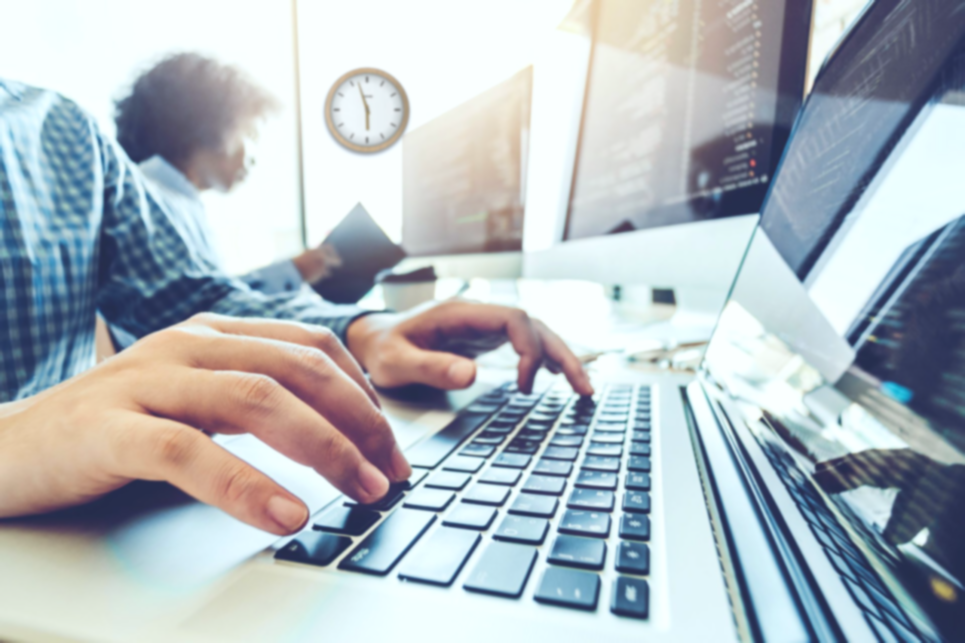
5h57
